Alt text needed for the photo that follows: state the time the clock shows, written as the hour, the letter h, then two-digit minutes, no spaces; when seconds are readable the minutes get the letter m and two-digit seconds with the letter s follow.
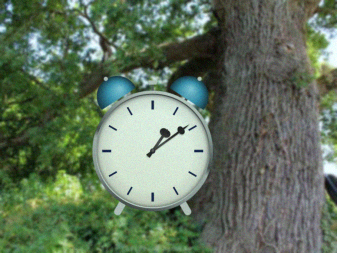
1h09
